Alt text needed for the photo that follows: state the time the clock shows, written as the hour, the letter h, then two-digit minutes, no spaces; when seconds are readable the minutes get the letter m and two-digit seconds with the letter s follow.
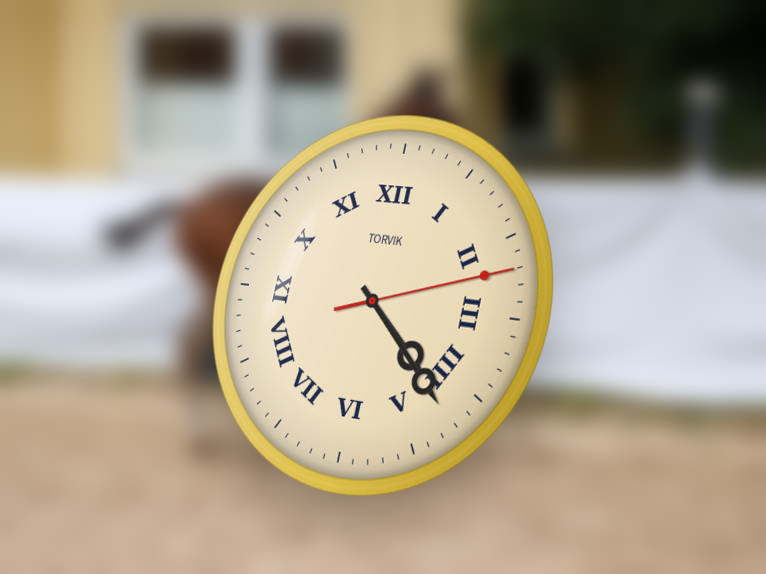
4h22m12s
